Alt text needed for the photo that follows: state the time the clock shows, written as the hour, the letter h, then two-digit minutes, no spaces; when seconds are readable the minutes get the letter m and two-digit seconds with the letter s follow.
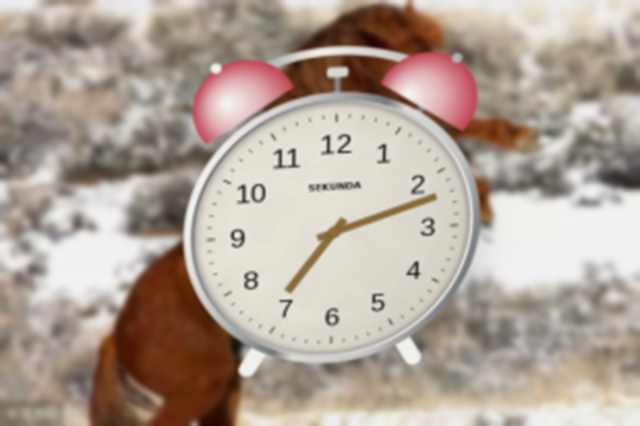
7h12
